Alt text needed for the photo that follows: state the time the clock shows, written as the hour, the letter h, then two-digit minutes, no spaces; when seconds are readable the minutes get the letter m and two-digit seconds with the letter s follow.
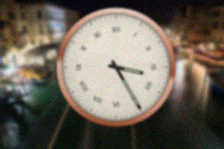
3h25
